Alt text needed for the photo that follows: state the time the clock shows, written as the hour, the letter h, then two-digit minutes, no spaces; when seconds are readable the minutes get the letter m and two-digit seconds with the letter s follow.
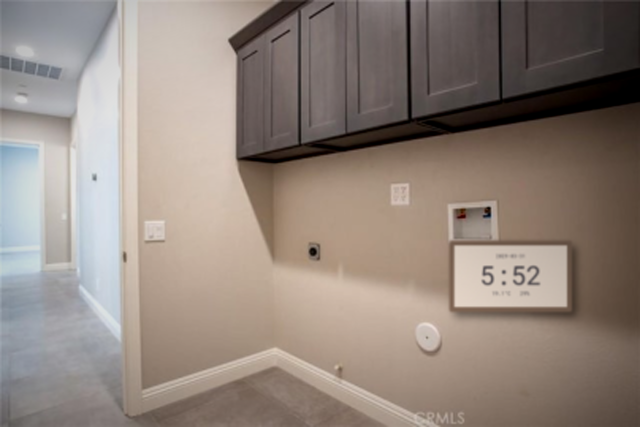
5h52
